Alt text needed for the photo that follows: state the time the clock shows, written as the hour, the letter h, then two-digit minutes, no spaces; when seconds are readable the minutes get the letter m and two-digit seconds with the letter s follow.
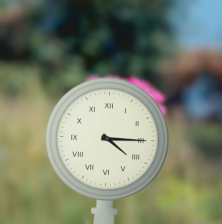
4h15
